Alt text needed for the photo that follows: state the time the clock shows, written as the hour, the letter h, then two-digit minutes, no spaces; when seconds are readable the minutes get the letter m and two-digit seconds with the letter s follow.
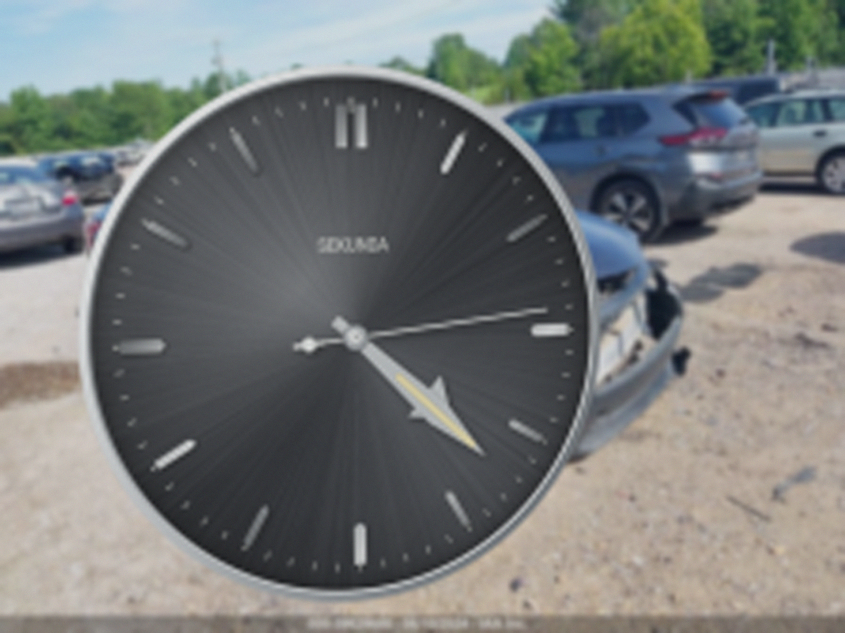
4h22m14s
